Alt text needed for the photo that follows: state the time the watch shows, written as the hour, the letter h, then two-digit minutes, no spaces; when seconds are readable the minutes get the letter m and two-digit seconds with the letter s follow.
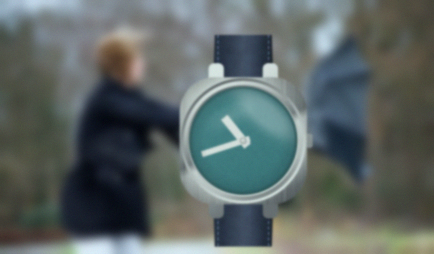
10h42
